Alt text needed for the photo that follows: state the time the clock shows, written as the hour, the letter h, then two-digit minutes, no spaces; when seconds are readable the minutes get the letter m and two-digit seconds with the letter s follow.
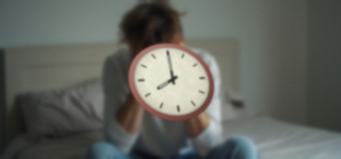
8h00
